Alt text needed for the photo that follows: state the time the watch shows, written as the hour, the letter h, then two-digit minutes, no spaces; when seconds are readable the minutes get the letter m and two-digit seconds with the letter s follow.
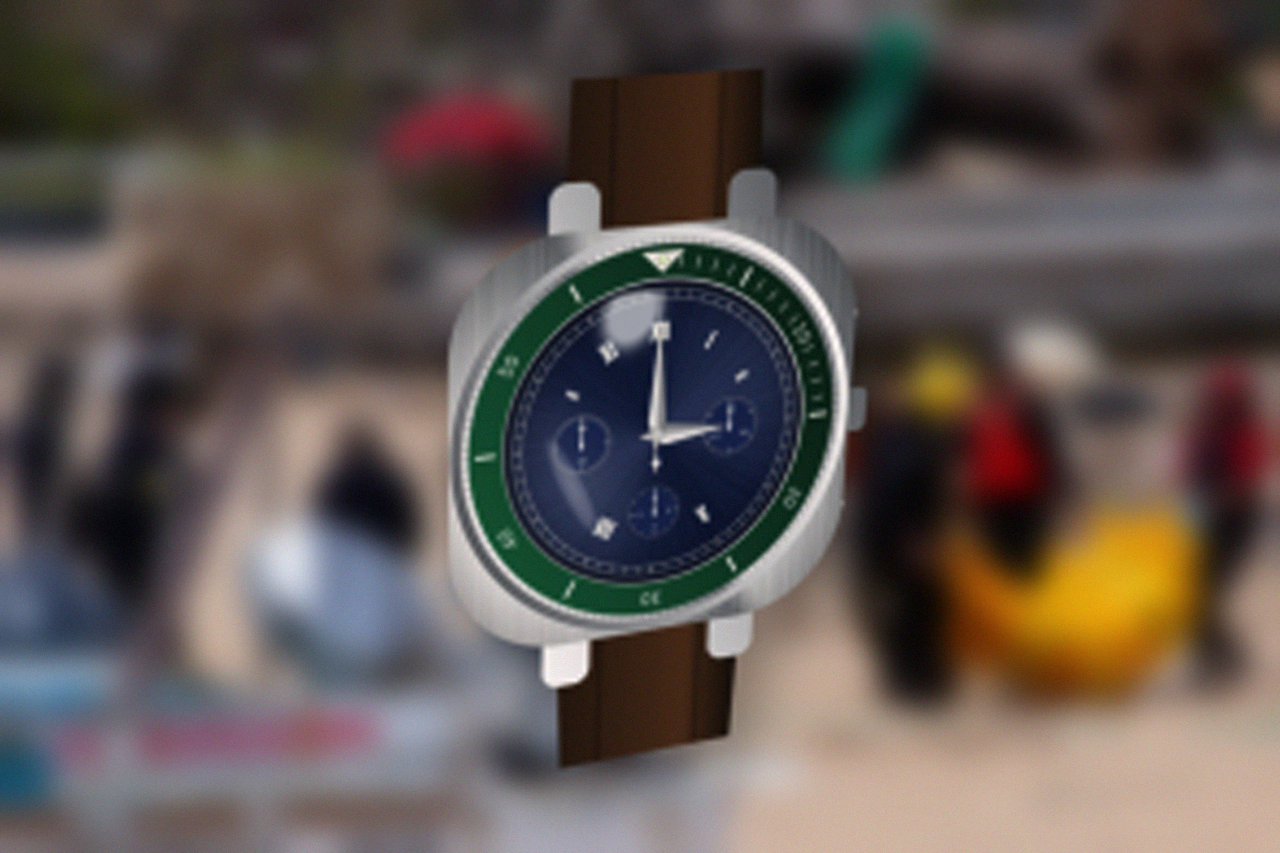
3h00
